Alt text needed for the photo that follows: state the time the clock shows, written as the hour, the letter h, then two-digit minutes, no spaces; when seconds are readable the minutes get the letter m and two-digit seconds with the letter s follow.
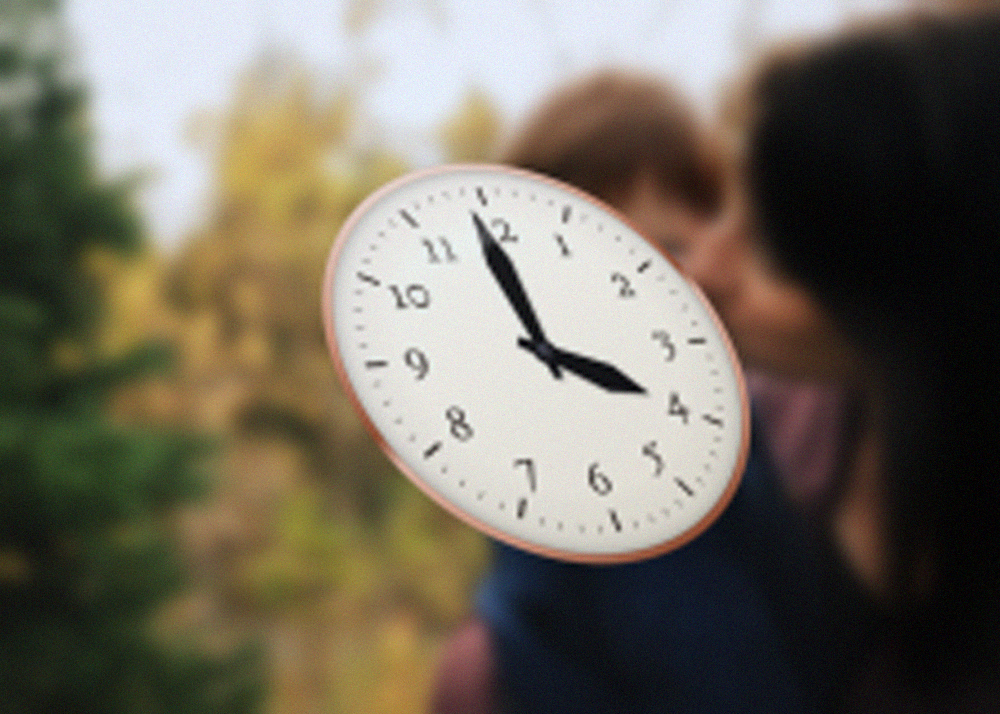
3h59
